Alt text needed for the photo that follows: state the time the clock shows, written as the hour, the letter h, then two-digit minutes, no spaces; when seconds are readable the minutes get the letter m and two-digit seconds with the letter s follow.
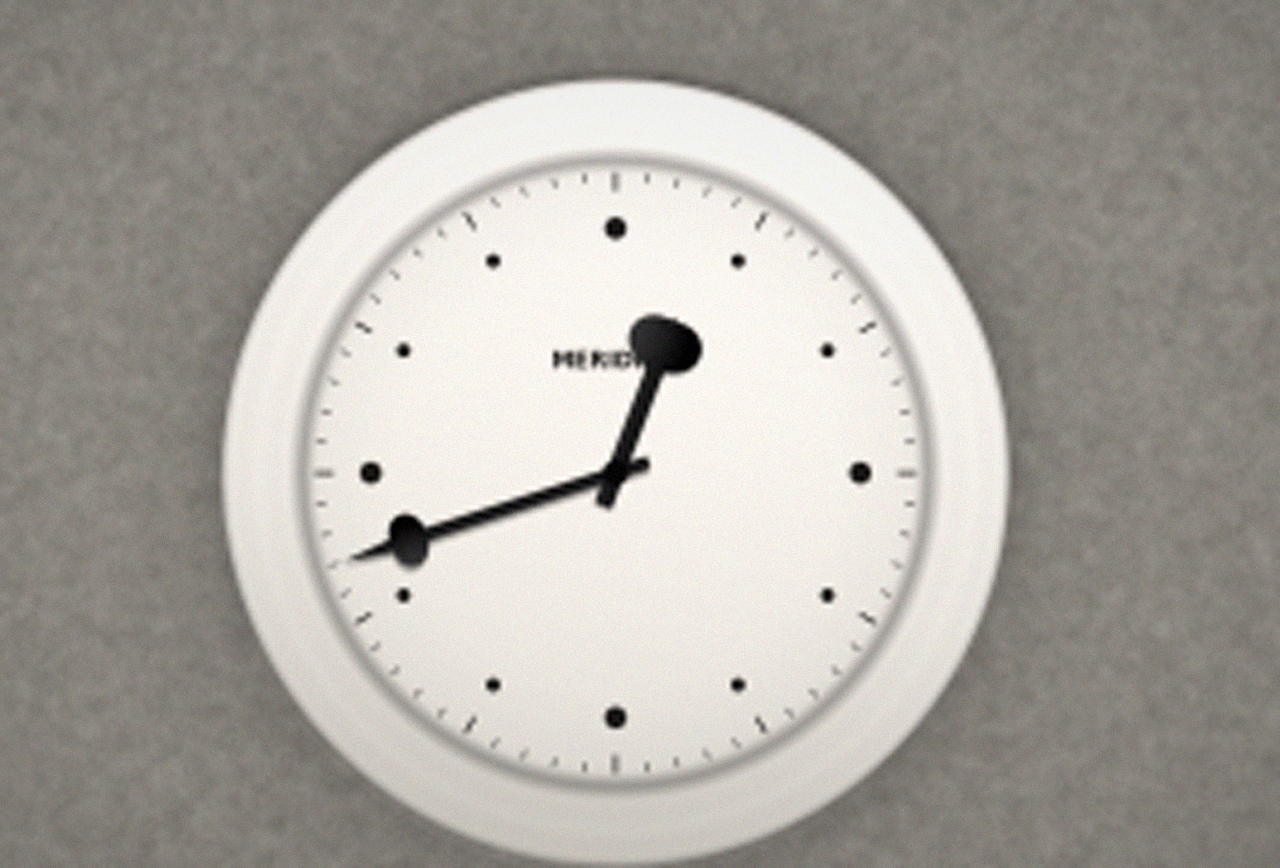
12h42
